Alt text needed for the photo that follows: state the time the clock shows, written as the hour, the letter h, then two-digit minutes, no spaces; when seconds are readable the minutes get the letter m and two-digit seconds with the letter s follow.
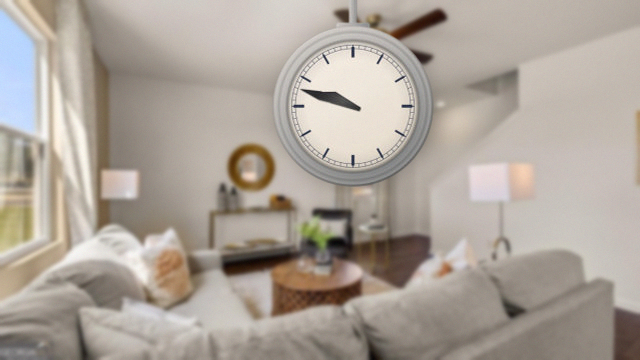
9h48
